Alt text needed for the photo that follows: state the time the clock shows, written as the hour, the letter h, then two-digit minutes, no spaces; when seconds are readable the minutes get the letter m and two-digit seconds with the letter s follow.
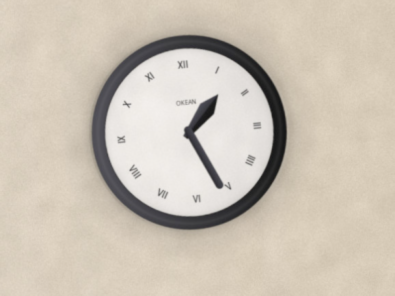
1h26
